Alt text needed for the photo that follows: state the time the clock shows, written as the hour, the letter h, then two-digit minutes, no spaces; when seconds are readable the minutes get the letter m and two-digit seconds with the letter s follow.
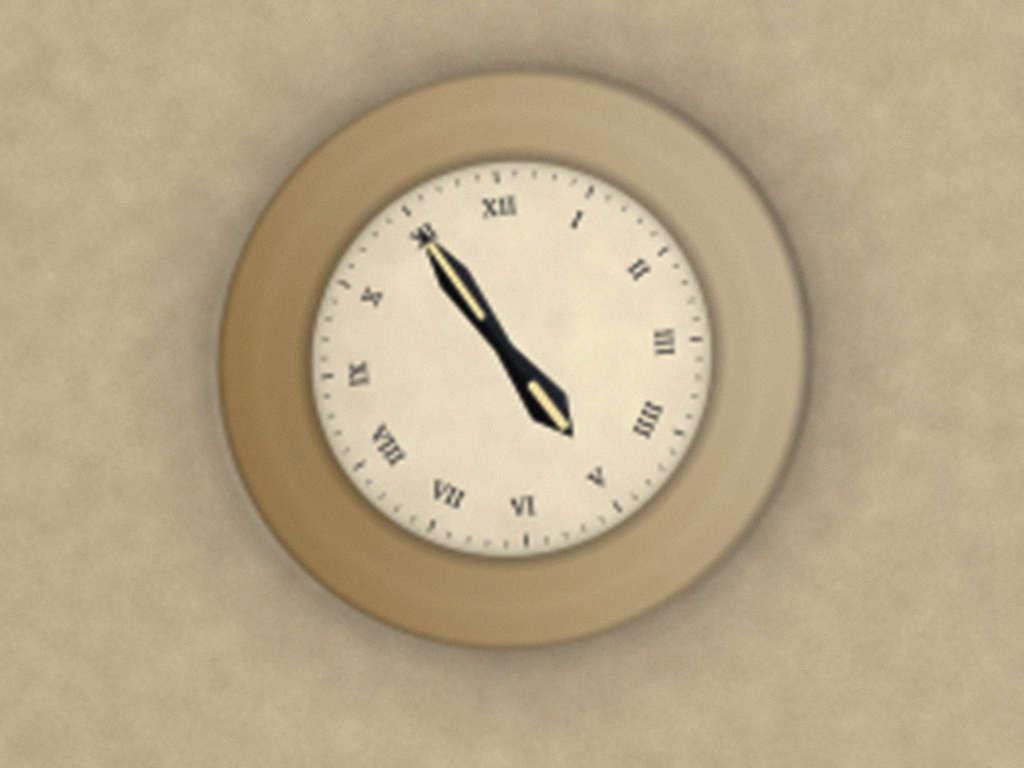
4h55
